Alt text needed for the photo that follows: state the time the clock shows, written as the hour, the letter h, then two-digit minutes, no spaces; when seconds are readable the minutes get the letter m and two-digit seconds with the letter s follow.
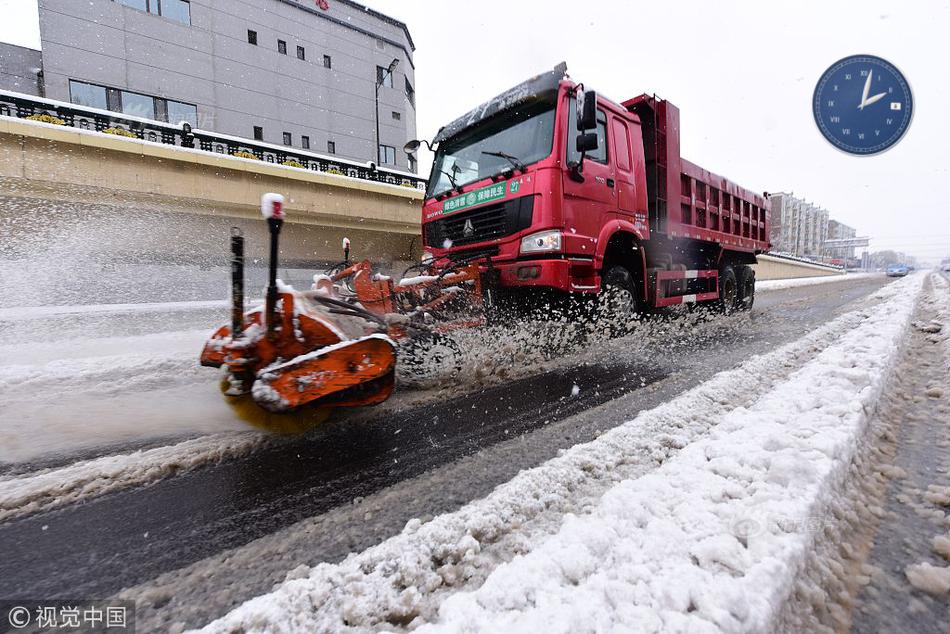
2h02
